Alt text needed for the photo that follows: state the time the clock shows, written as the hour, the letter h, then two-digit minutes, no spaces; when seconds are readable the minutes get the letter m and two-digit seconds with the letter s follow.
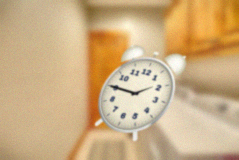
1h45
